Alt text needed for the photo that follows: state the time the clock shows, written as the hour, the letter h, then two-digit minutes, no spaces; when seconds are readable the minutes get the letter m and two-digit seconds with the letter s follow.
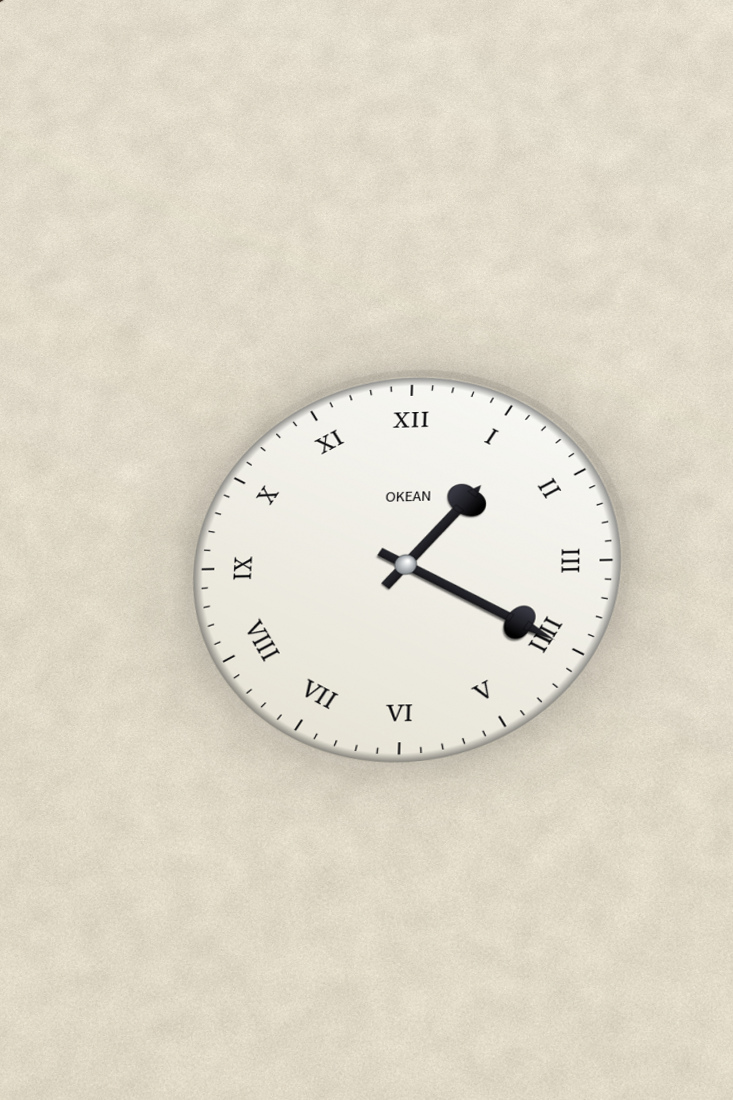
1h20
